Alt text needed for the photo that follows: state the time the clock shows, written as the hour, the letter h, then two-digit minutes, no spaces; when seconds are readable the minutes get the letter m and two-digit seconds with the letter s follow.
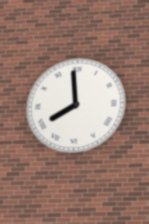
7h59
